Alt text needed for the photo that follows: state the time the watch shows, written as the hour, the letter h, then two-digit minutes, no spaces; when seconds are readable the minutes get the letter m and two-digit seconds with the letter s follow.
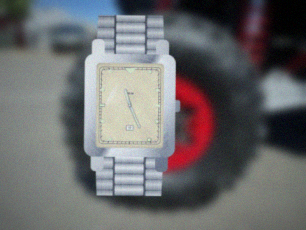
11h26
